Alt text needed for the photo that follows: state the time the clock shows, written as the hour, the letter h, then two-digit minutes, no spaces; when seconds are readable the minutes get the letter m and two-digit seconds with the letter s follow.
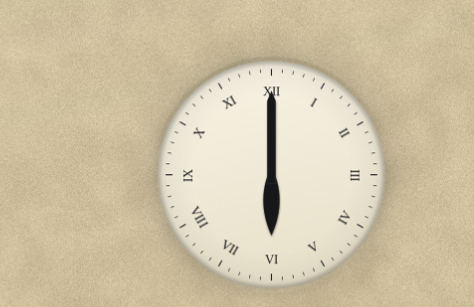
6h00
